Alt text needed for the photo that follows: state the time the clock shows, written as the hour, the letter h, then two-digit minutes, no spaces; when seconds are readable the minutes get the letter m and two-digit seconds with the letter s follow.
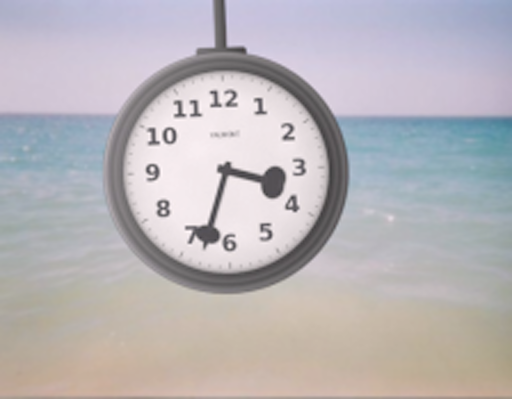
3h33
